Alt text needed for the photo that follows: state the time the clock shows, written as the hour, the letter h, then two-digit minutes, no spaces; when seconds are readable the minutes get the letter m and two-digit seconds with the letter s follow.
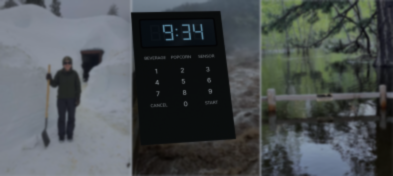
9h34
